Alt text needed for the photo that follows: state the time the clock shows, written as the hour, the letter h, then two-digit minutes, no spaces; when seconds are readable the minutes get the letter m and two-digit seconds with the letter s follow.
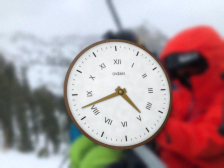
4h42
